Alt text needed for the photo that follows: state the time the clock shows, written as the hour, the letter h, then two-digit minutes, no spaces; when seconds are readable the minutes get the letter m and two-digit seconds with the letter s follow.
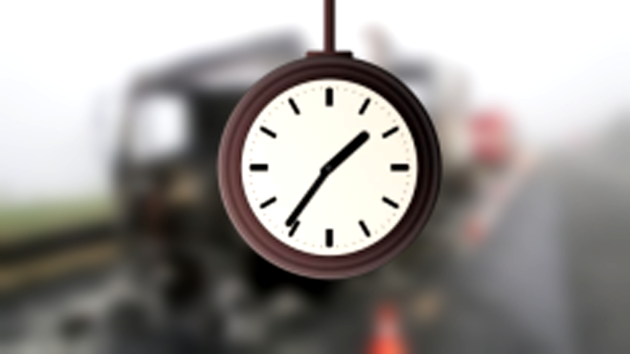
1h36
